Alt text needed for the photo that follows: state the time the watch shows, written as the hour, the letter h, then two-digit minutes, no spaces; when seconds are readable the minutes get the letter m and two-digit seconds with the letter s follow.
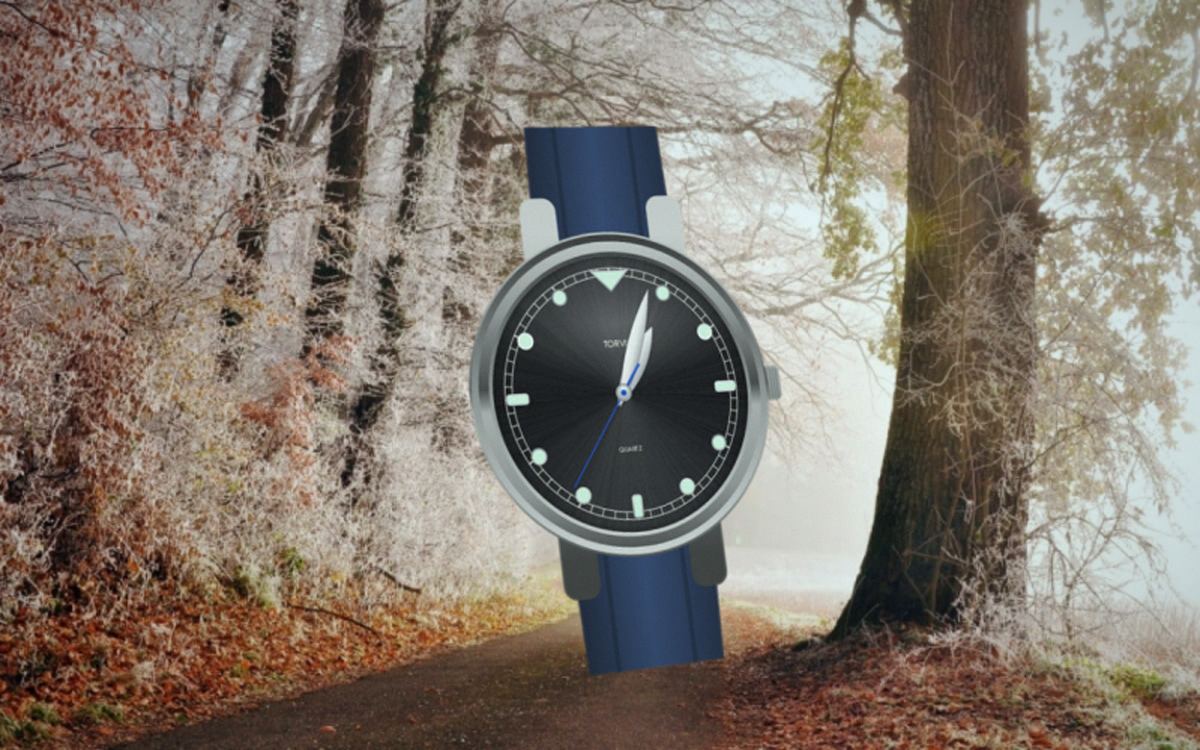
1h03m36s
